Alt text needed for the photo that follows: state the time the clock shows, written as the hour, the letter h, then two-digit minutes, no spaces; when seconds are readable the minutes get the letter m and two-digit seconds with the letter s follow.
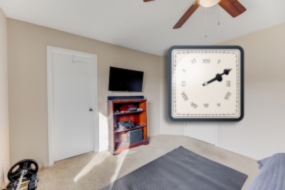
2h10
